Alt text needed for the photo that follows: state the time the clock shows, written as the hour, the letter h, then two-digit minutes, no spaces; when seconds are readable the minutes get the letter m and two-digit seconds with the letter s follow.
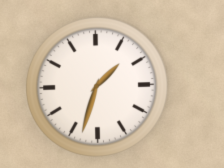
1h33
